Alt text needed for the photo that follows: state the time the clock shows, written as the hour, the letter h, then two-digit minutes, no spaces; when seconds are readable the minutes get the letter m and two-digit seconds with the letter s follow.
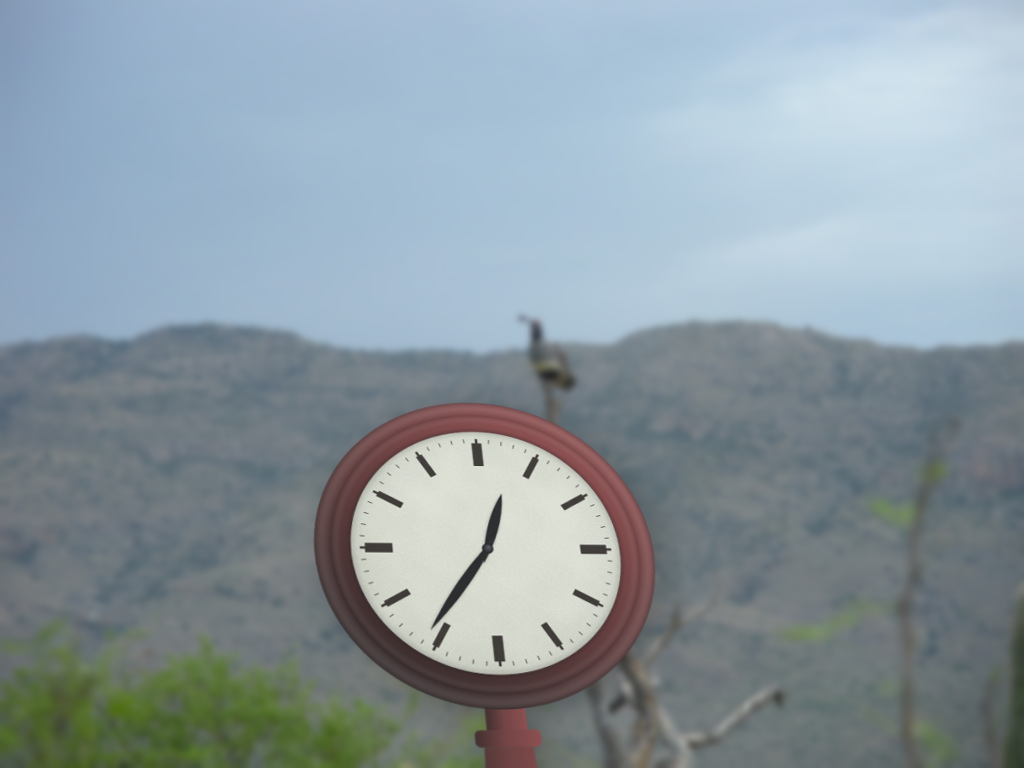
12h36
